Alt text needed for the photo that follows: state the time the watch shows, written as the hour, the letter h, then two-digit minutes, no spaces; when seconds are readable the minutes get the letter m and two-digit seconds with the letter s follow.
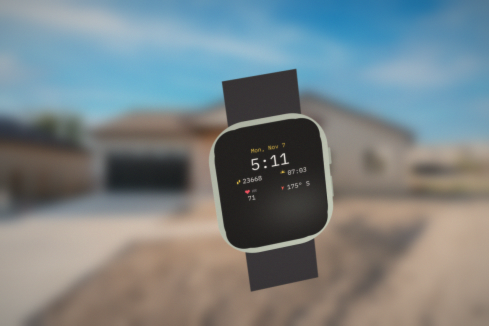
5h11
